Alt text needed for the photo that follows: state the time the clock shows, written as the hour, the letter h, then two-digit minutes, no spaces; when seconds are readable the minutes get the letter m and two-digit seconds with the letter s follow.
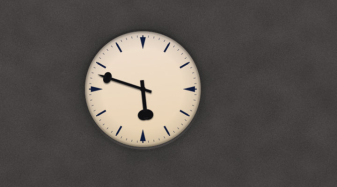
5h48
